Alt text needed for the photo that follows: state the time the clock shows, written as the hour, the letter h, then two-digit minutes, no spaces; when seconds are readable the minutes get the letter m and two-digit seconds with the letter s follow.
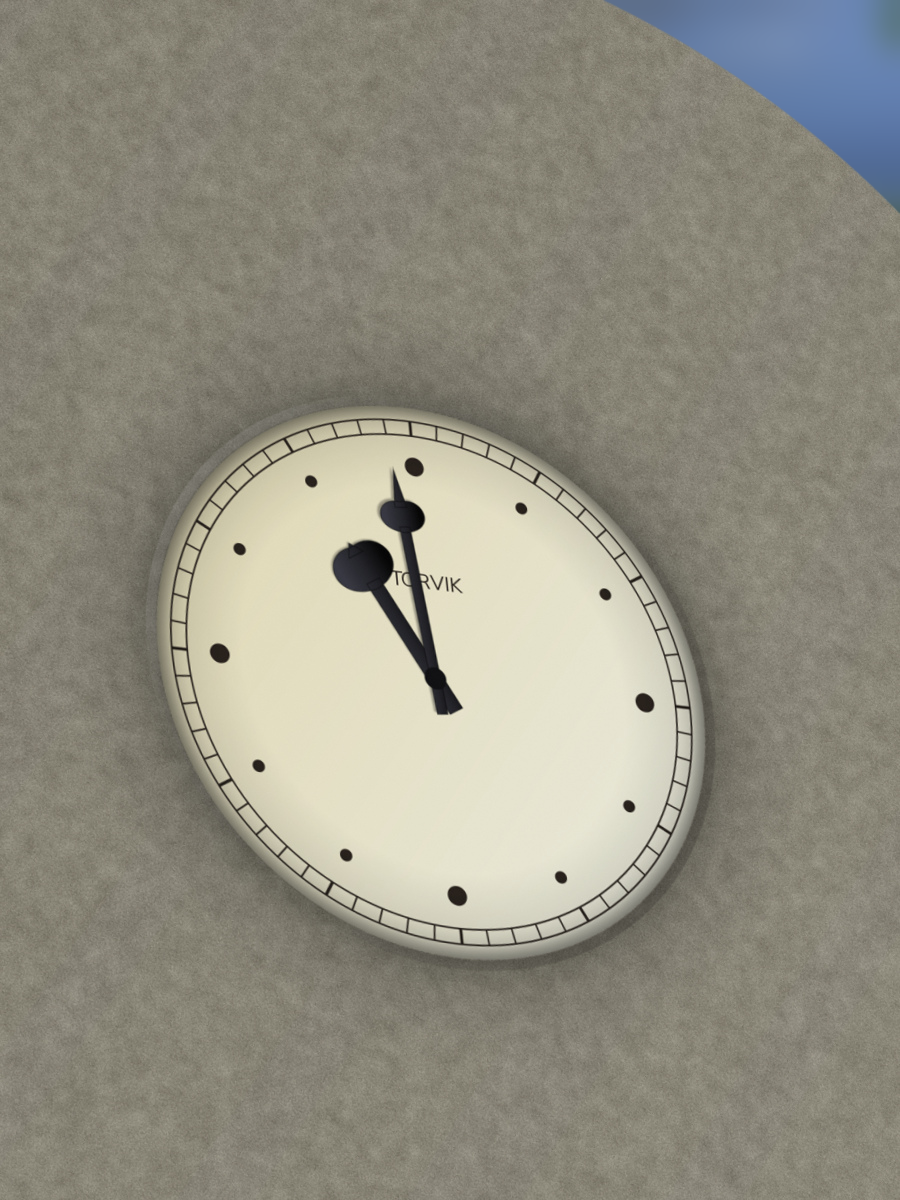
10h59
